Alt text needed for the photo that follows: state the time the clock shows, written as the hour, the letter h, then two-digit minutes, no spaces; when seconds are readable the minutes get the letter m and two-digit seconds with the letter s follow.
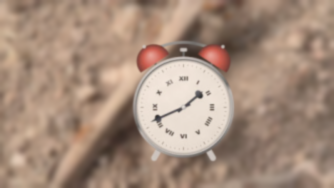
1h41
